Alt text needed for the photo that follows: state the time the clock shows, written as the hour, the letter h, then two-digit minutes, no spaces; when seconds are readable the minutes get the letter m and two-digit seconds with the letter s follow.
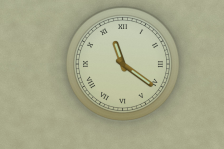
11h21
